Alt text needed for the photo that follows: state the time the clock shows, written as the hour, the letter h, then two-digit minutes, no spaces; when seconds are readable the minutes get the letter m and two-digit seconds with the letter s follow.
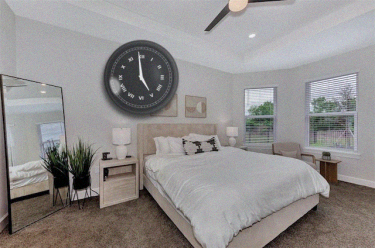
4h59
